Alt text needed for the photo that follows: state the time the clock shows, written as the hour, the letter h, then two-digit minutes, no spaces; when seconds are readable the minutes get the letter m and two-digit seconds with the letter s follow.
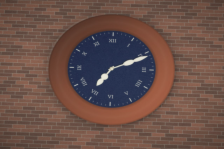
7h11
